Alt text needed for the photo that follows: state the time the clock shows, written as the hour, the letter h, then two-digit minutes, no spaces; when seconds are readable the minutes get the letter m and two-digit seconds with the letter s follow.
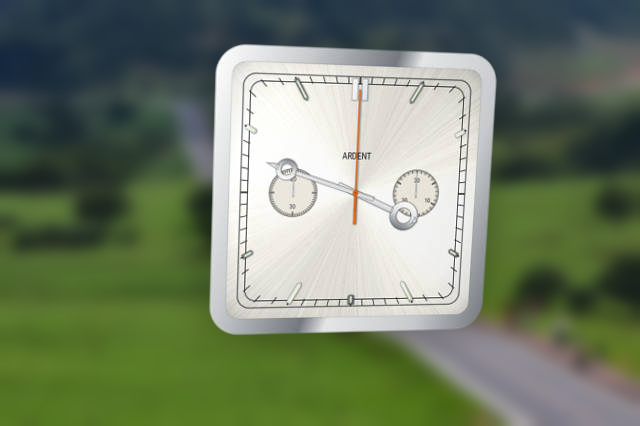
3h48
